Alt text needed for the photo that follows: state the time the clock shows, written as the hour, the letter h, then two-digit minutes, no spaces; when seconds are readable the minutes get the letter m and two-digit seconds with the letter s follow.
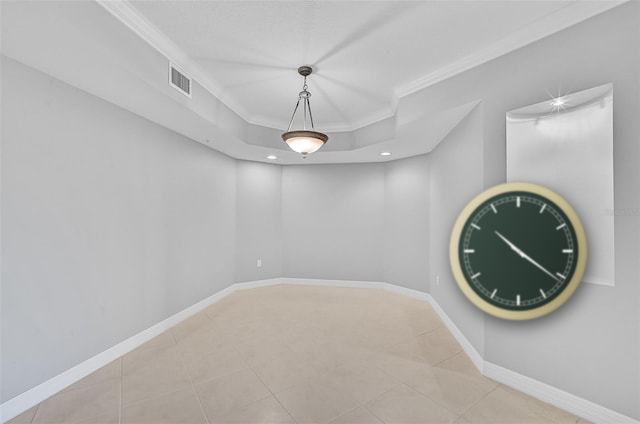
10h21
